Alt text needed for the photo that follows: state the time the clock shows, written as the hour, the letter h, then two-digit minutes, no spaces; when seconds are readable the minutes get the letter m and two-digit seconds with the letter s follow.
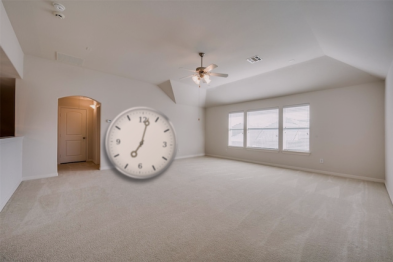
7h02
